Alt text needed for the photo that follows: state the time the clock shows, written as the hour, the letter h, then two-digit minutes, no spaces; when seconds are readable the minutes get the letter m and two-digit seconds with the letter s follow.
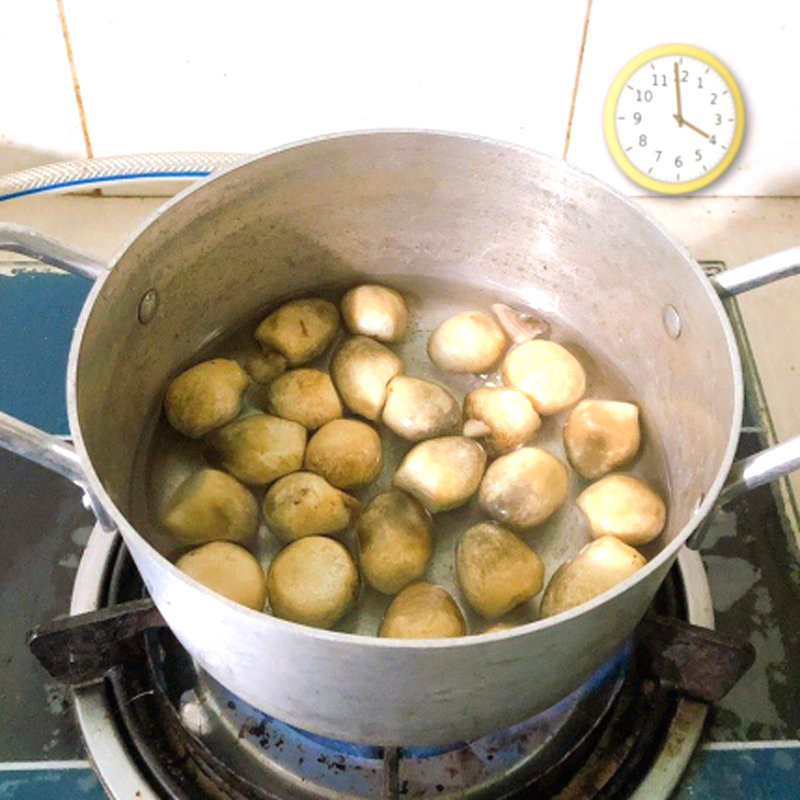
3h59
